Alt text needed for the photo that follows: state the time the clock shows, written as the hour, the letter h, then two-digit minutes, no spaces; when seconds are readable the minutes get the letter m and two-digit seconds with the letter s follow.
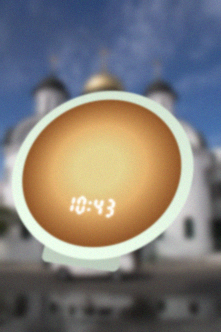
10h43
